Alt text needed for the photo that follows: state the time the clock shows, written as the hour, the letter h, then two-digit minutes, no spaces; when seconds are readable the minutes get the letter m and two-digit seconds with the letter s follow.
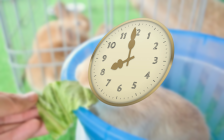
7h59
